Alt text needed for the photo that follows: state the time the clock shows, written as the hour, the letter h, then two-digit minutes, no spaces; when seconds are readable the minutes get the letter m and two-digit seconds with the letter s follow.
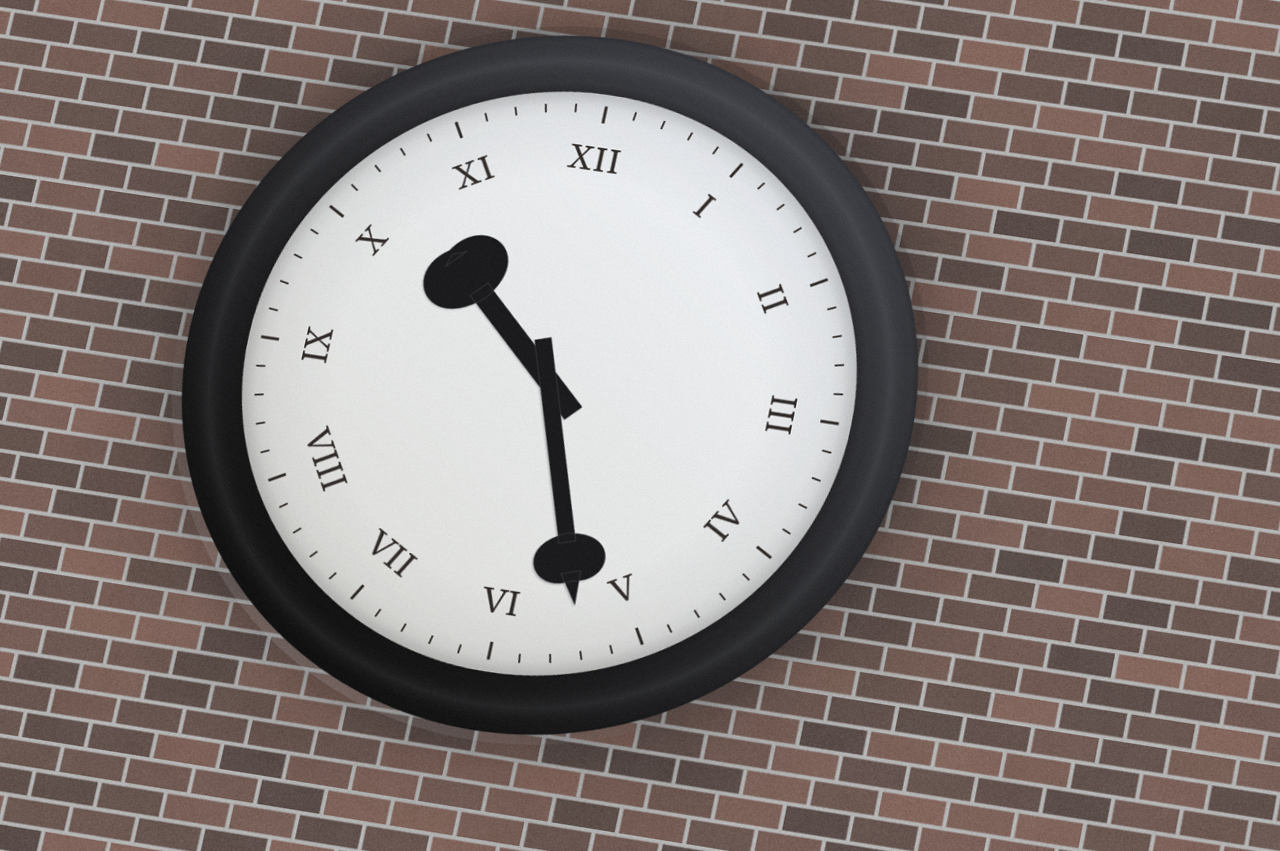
10h27
